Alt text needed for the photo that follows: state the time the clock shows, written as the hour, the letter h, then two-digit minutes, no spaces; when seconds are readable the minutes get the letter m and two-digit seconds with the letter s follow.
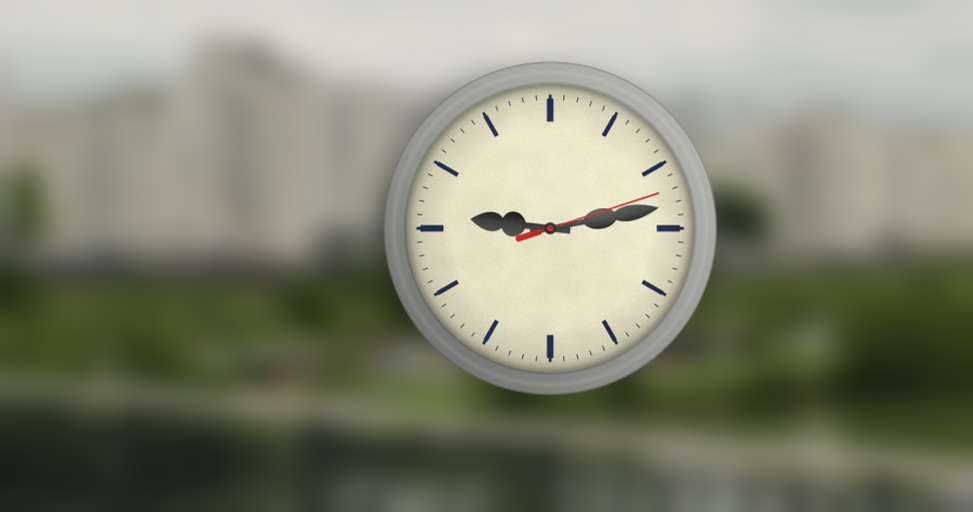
9h13m12s
